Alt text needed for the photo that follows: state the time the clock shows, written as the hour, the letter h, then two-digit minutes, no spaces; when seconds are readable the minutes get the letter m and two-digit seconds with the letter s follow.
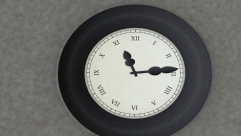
11h14
